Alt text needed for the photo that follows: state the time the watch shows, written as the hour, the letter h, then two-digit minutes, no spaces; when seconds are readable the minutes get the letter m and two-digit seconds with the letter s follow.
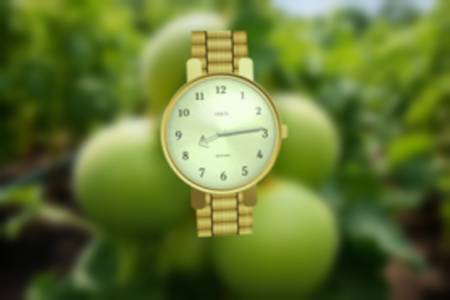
8h14
